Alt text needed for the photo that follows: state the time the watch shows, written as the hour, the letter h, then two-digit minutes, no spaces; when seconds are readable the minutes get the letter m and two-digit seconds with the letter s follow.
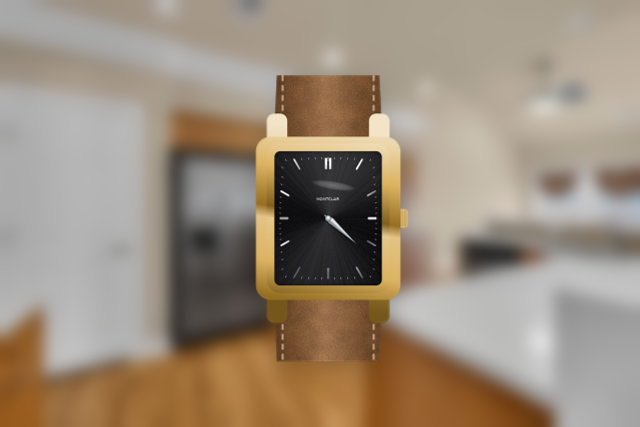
4h22
